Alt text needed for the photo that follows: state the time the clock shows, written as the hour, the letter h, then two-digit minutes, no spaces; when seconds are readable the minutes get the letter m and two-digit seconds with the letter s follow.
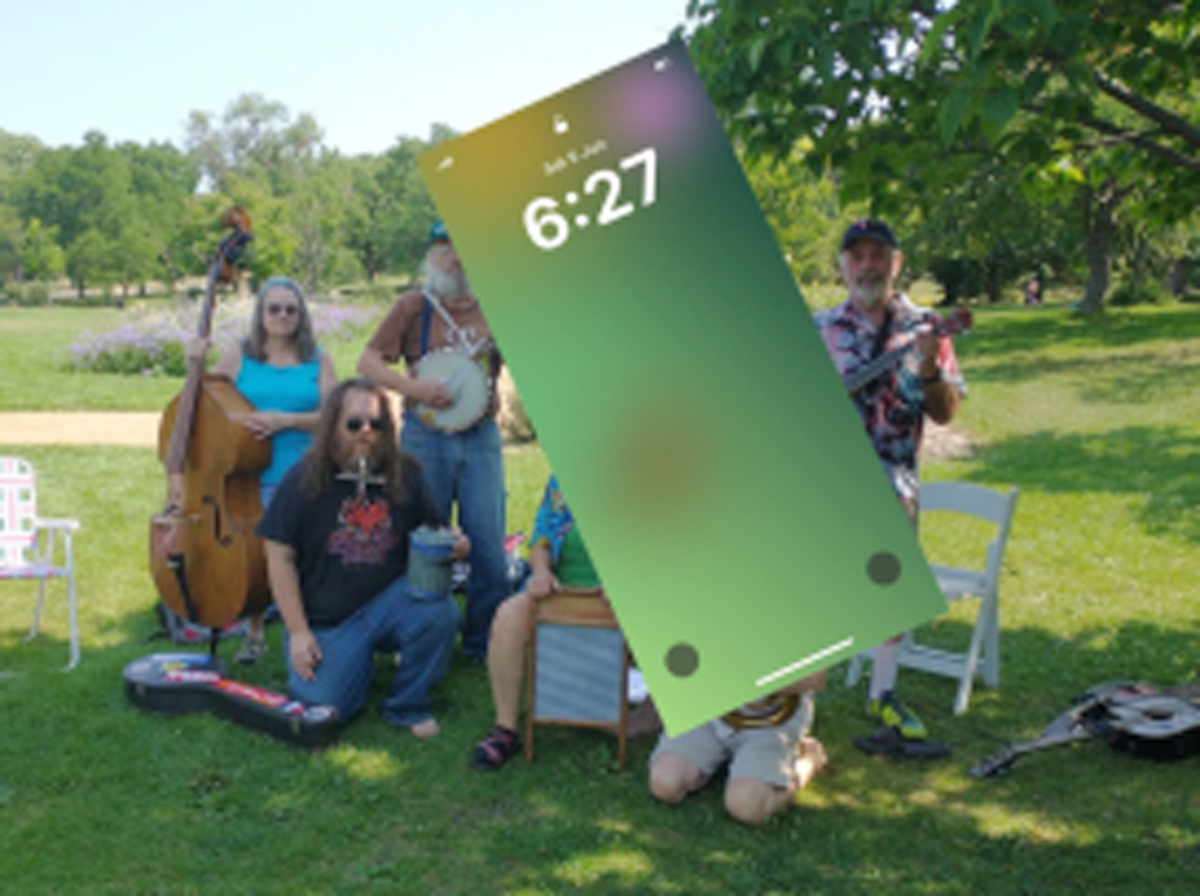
6h27
